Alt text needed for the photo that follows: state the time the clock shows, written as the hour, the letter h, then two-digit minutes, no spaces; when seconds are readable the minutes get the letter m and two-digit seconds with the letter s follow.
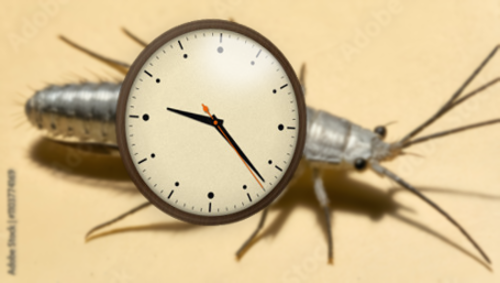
9h22m23s
